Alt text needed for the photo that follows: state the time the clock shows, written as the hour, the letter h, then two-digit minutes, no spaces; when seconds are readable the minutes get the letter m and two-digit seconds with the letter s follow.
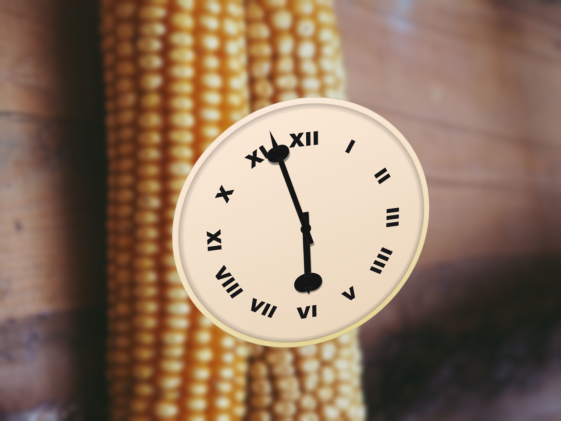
5h57
